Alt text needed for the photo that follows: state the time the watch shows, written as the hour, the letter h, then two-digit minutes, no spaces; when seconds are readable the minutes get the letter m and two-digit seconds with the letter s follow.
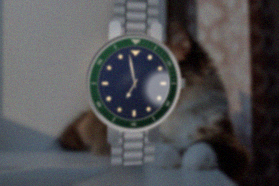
6h58
